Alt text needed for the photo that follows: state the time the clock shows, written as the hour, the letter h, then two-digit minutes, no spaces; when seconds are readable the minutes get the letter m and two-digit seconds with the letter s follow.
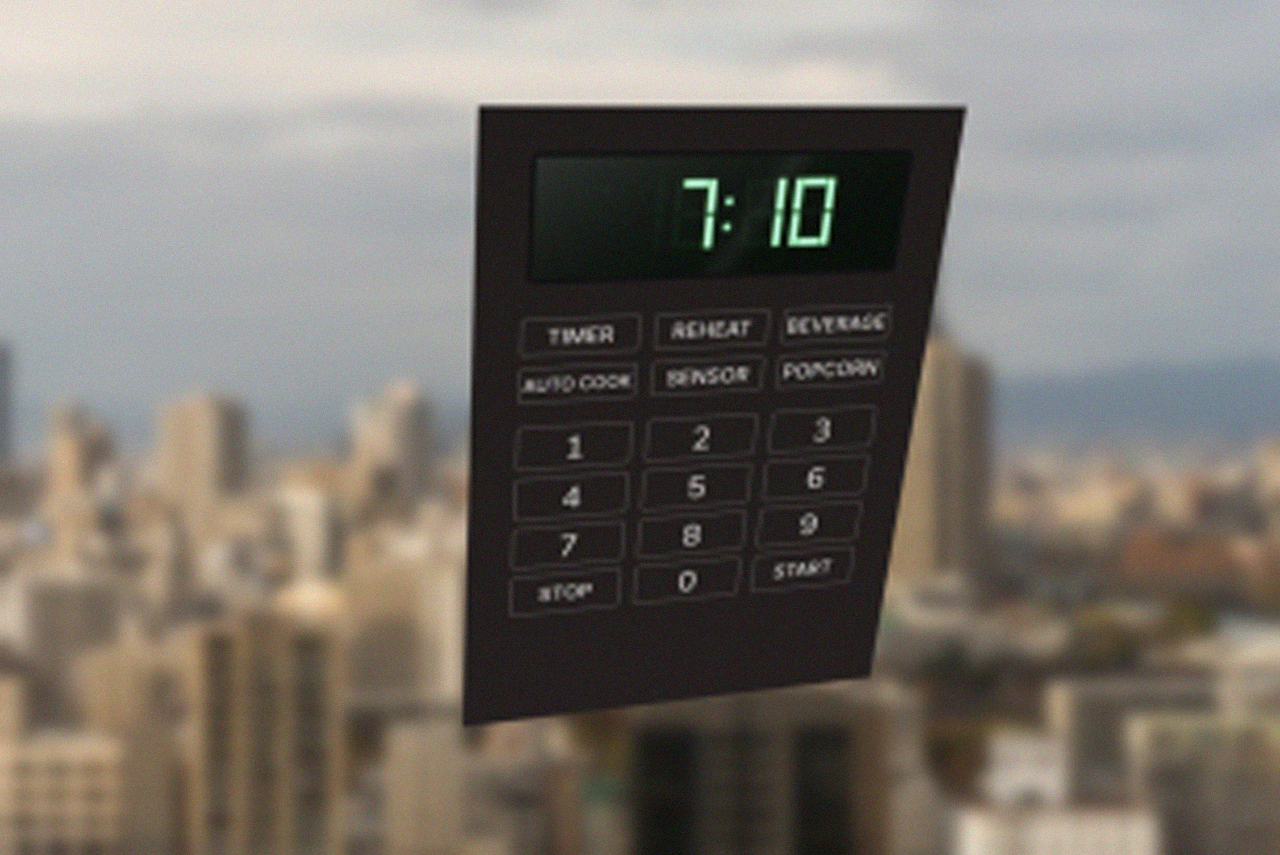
7h10
